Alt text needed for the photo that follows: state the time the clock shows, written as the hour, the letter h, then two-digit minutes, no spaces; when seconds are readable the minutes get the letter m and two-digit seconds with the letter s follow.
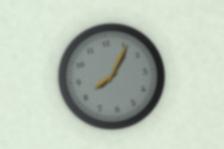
8h06
